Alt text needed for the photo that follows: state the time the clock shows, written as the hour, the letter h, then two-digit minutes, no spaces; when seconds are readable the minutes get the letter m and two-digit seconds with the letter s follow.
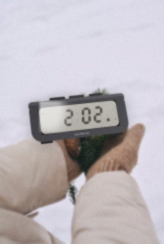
2h02
